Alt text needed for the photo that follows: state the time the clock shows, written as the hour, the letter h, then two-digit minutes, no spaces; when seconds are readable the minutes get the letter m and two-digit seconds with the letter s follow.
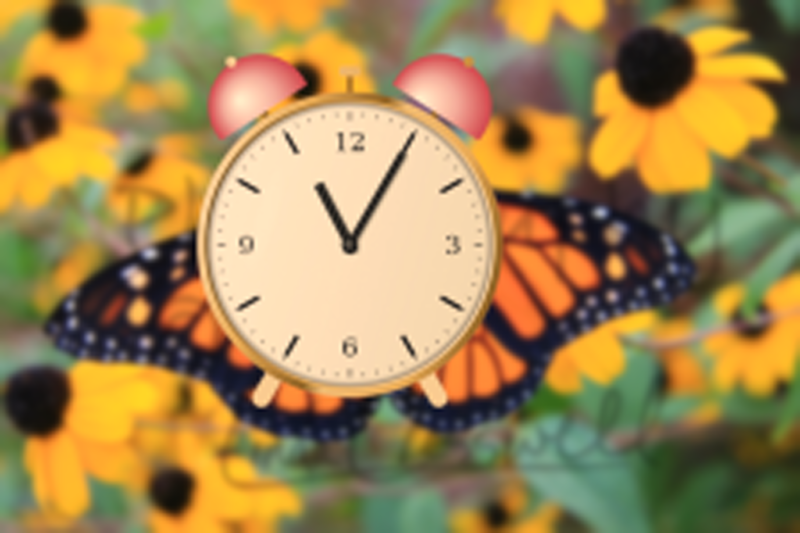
11h05
